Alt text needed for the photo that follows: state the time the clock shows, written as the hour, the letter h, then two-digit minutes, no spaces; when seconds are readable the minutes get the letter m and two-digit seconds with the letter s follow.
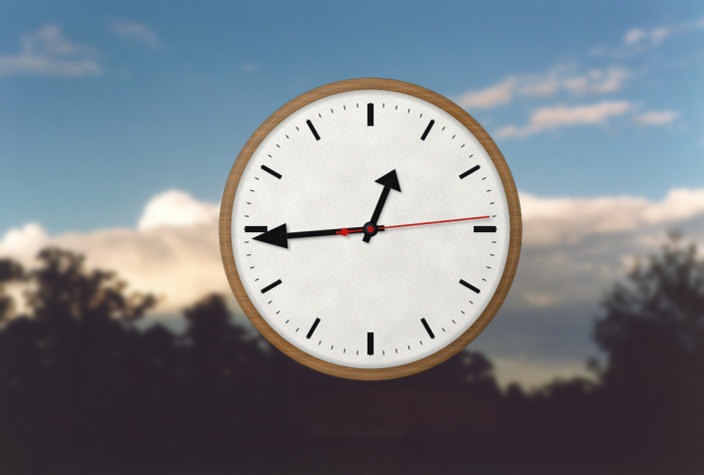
12h44m14s
